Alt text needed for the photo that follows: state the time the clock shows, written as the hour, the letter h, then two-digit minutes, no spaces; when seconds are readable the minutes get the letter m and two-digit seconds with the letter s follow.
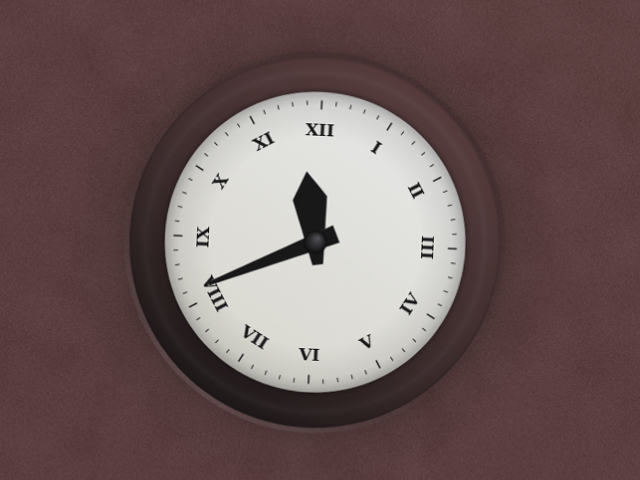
11h41
